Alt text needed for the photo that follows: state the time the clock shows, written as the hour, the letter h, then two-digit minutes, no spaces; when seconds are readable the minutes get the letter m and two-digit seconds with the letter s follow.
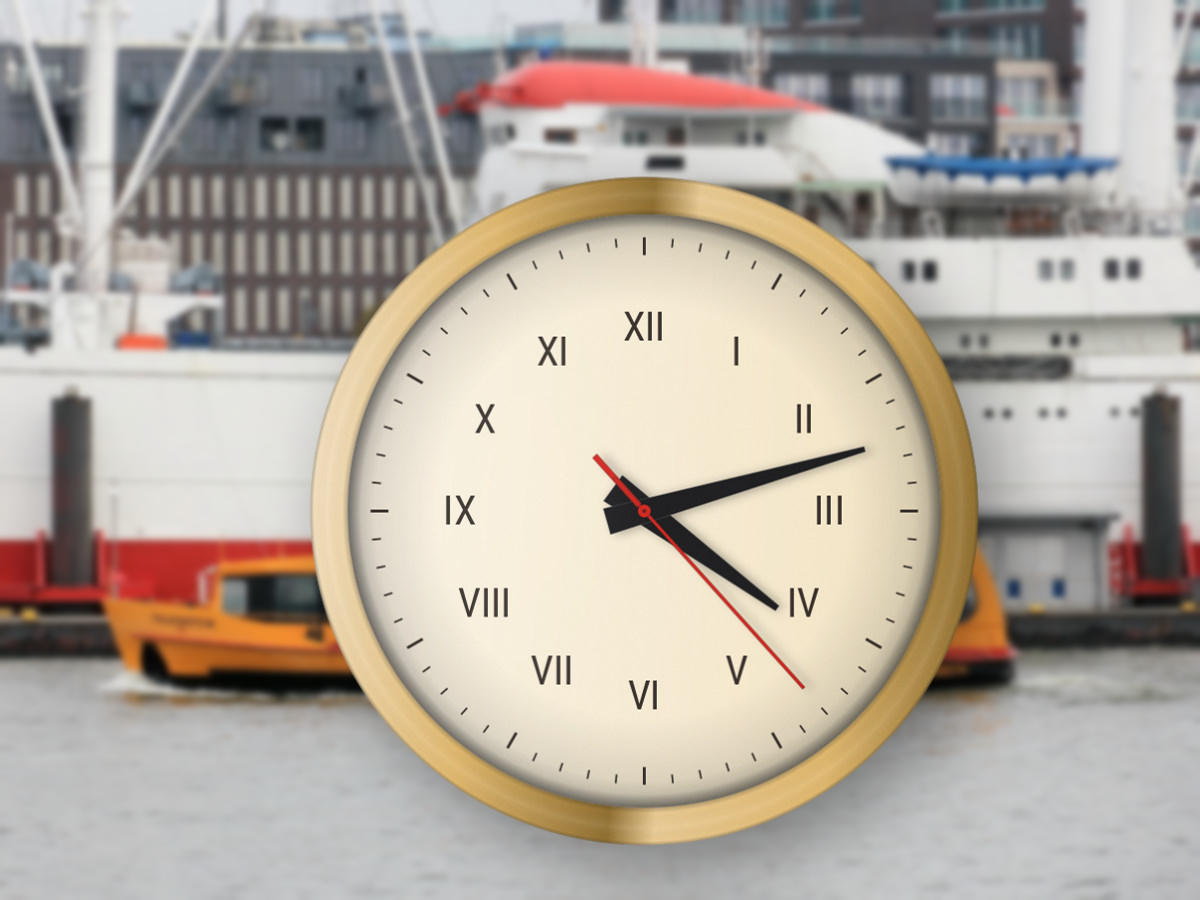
4h12m23s
